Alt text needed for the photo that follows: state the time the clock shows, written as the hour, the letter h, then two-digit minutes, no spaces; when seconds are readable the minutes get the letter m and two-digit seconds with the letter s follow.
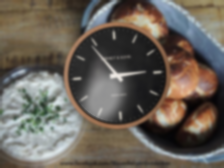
2h54
